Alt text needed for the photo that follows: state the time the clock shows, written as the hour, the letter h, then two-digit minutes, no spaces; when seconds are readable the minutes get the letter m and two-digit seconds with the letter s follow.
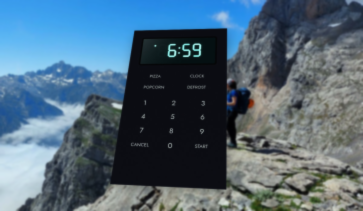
6h59
